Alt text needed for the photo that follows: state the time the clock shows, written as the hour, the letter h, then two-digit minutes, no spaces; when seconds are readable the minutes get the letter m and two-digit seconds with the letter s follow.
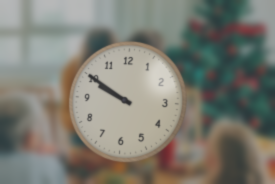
9h50
